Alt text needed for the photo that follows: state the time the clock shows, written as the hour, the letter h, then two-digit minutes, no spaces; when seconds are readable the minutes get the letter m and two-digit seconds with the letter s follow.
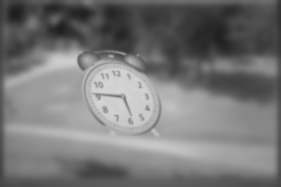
5h46
